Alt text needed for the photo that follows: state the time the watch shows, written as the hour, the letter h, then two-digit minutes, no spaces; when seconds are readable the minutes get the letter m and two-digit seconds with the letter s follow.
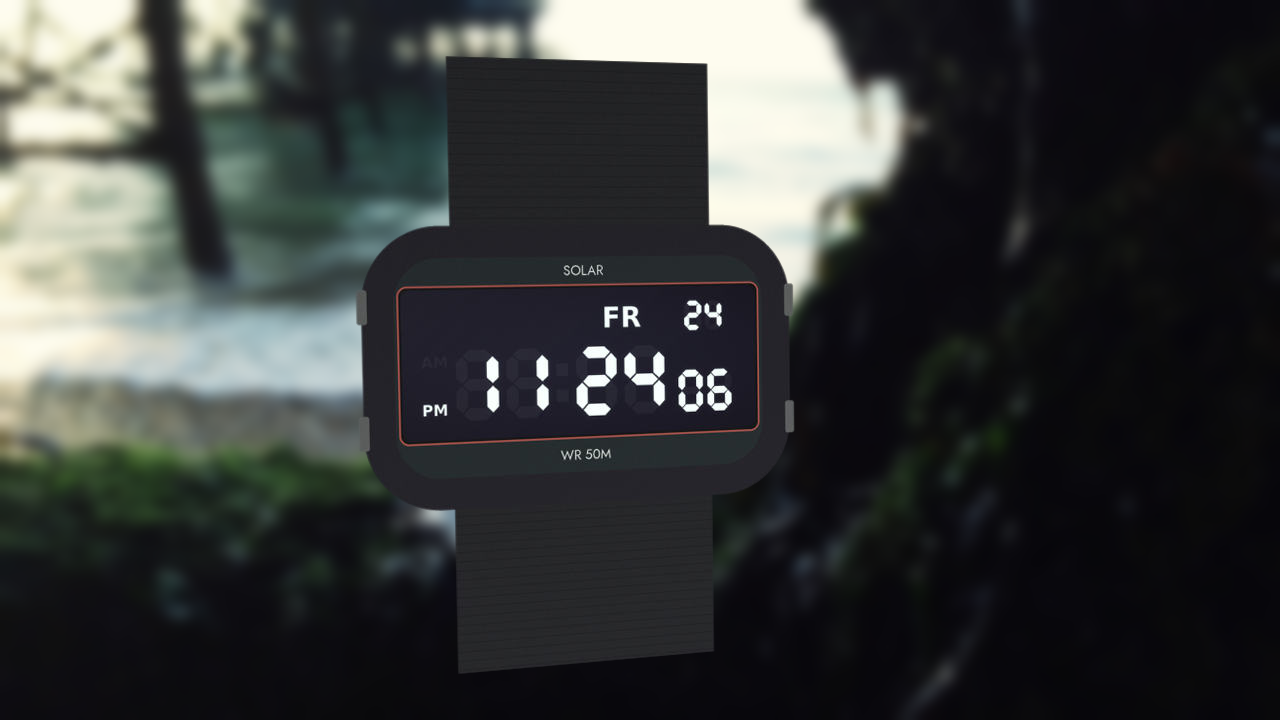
11h24m06s
